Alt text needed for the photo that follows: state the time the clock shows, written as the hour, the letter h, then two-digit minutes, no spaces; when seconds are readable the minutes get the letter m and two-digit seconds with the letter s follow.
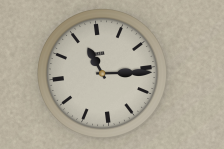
11h16
